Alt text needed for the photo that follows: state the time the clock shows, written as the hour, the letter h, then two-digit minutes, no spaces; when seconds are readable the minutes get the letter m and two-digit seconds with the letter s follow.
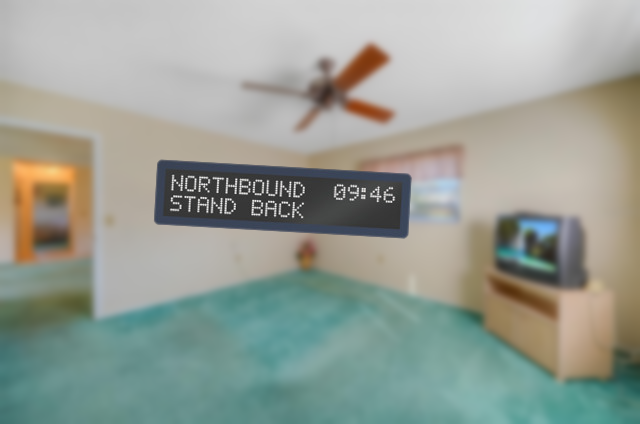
9h46
